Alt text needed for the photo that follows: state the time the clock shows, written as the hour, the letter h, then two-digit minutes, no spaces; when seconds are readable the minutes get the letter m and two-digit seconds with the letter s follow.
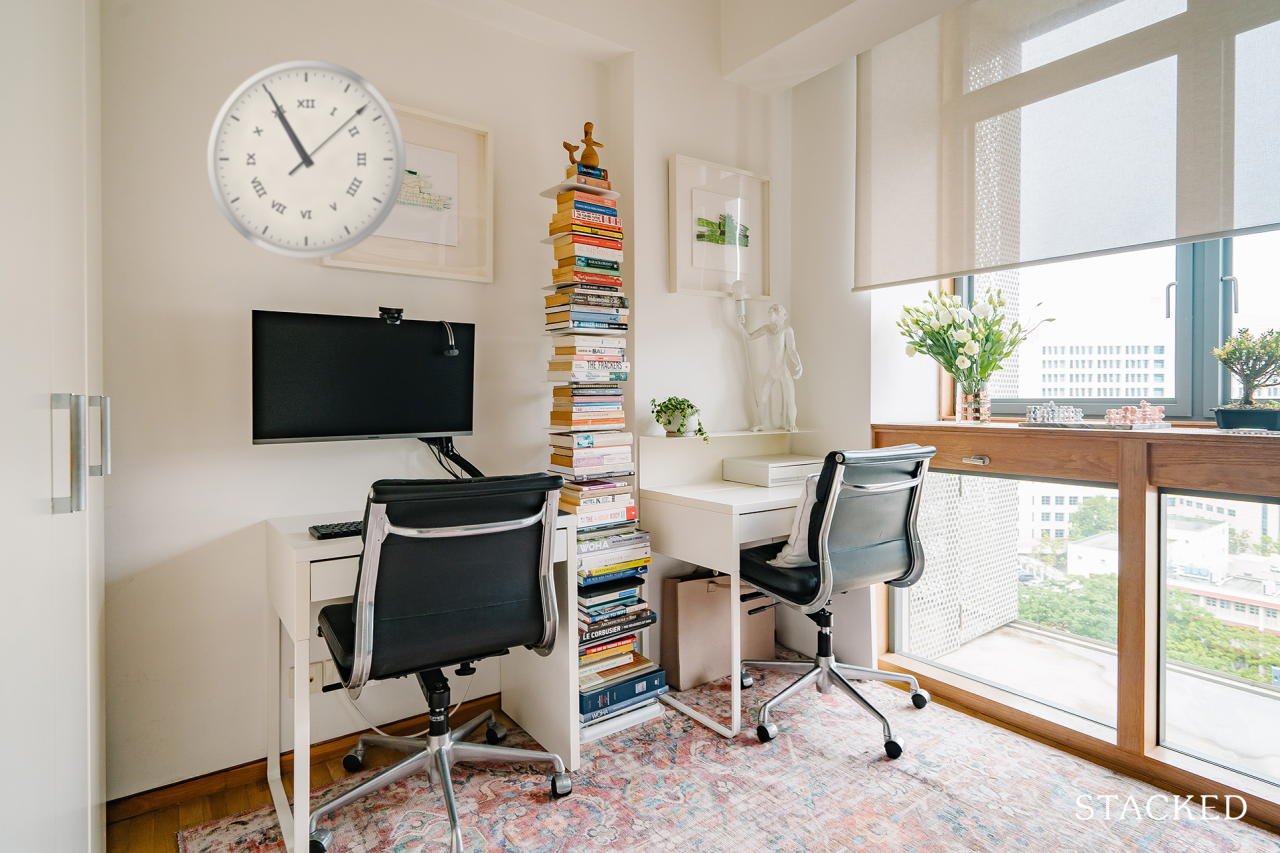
10h55m08s
